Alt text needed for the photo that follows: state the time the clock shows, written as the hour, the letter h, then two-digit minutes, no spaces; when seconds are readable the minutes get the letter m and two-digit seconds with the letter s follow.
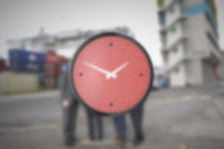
1h49
